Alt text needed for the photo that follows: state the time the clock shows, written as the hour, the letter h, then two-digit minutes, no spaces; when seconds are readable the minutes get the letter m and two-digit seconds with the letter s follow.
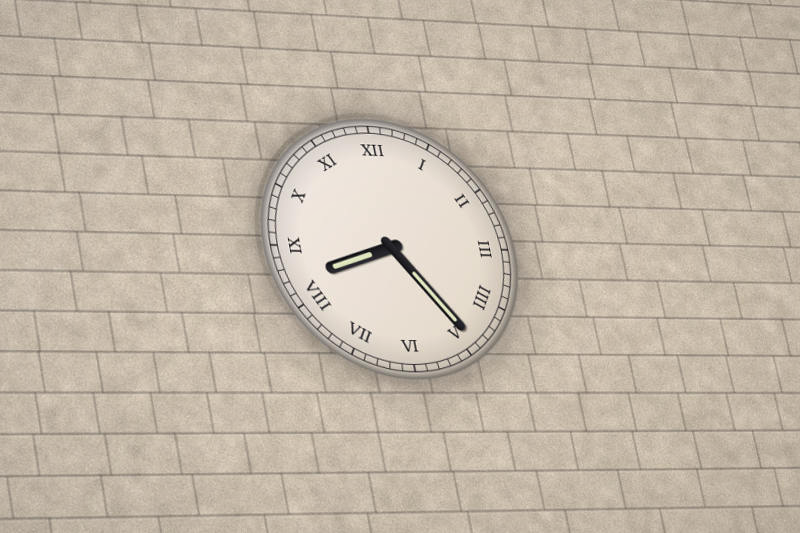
8h24
